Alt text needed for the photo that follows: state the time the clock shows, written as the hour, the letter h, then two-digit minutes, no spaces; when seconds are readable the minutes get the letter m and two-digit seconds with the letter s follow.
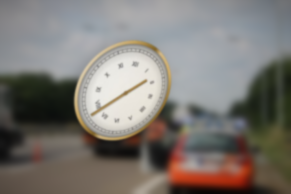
1h38
